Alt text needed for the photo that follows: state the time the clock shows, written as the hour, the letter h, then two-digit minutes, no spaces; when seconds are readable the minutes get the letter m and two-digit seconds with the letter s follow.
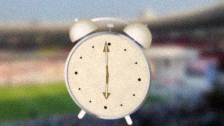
5h59
